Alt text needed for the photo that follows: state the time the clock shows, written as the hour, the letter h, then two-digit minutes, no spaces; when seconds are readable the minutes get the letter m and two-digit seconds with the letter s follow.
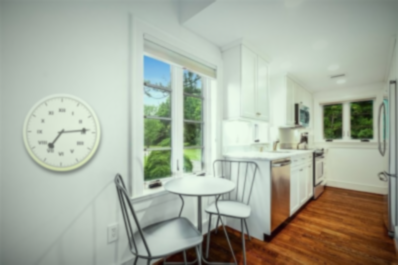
7h14
